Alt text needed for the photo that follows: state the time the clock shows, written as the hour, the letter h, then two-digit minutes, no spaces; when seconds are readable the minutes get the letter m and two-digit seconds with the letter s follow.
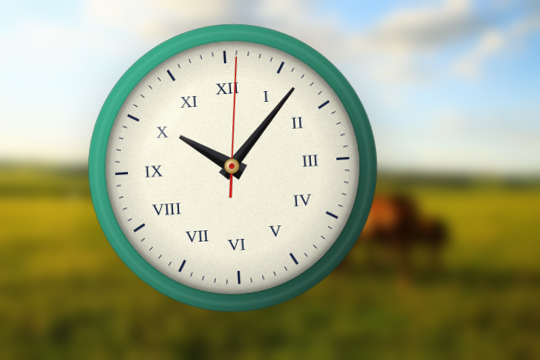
10h07m01s
